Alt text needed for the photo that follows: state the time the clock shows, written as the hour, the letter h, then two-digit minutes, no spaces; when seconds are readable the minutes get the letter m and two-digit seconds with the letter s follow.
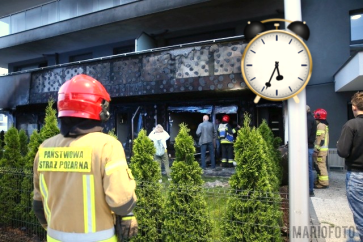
5h34
